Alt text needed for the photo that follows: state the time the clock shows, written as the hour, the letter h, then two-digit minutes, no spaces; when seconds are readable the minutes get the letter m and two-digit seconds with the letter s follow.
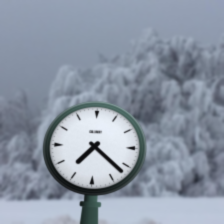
7h22
